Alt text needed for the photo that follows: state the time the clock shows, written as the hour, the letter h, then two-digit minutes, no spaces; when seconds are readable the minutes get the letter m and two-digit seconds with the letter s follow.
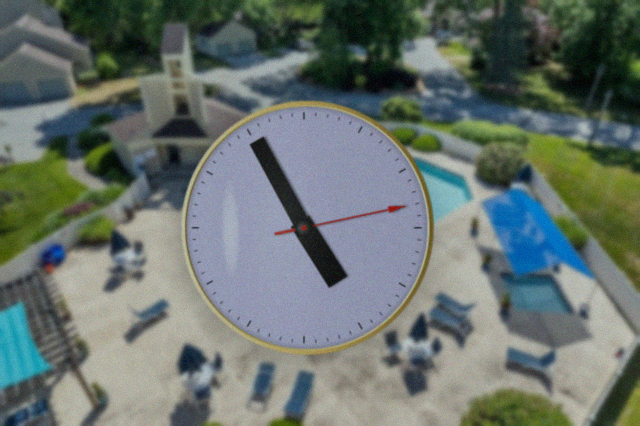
4h55m13s
